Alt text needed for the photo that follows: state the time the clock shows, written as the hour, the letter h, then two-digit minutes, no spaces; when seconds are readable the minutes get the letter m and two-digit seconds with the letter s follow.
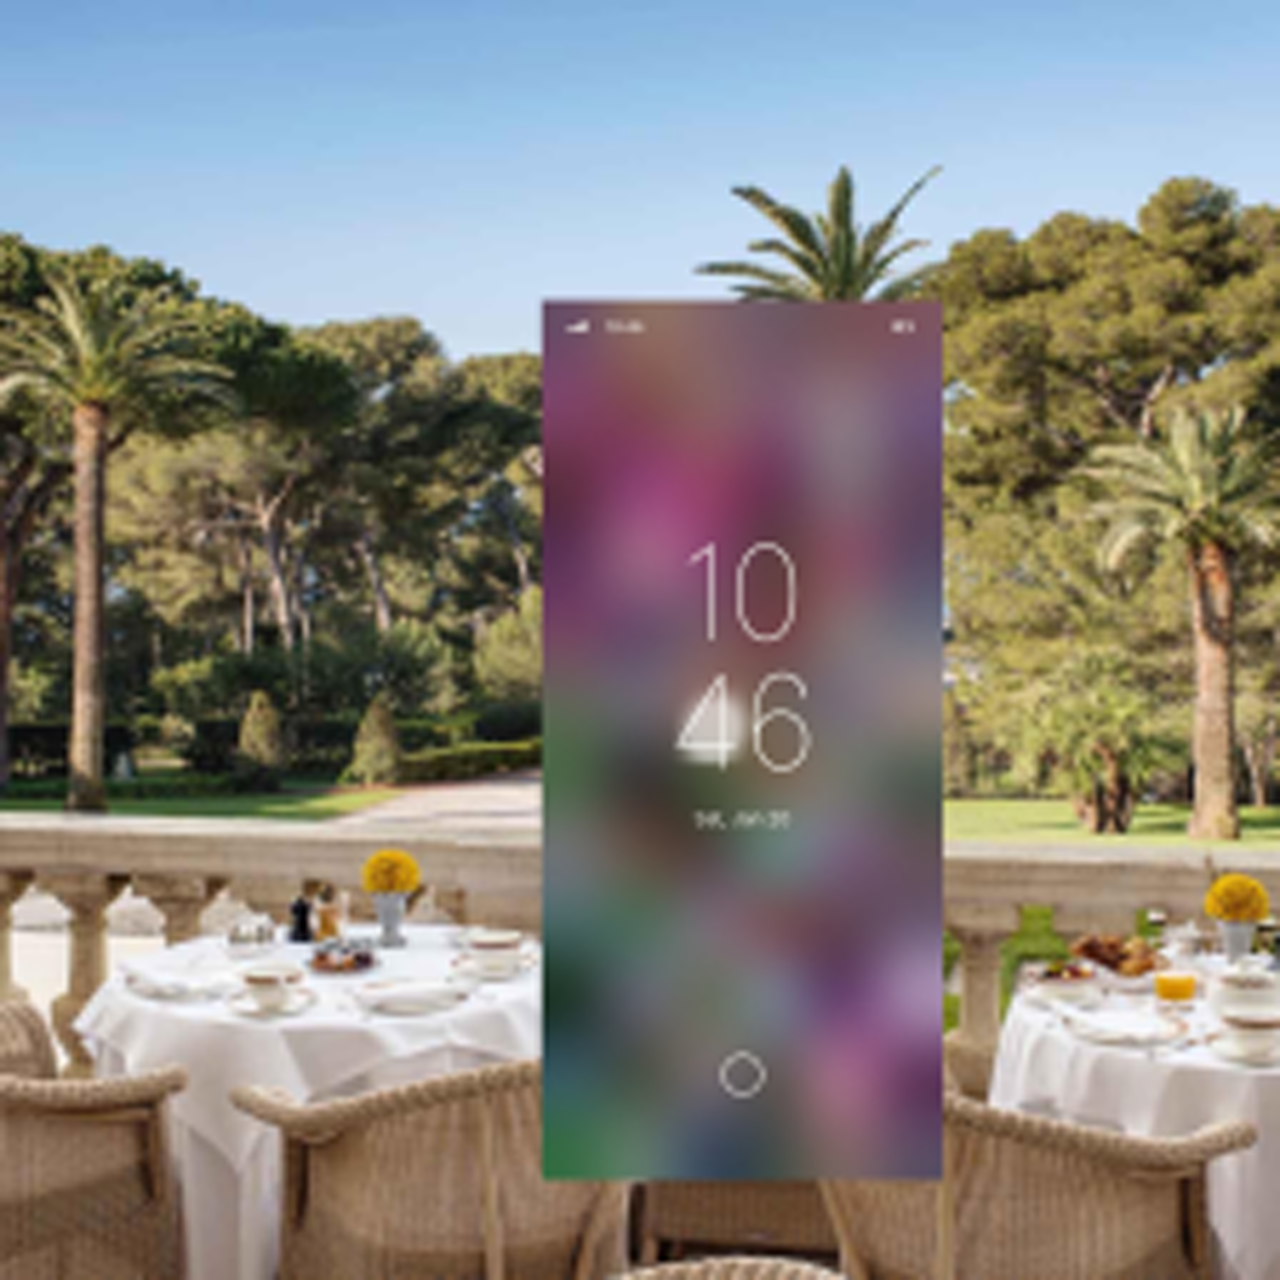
10h46
